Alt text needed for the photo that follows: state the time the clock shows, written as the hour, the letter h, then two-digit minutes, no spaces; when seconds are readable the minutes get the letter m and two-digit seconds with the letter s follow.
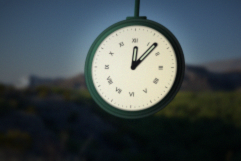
12h07
